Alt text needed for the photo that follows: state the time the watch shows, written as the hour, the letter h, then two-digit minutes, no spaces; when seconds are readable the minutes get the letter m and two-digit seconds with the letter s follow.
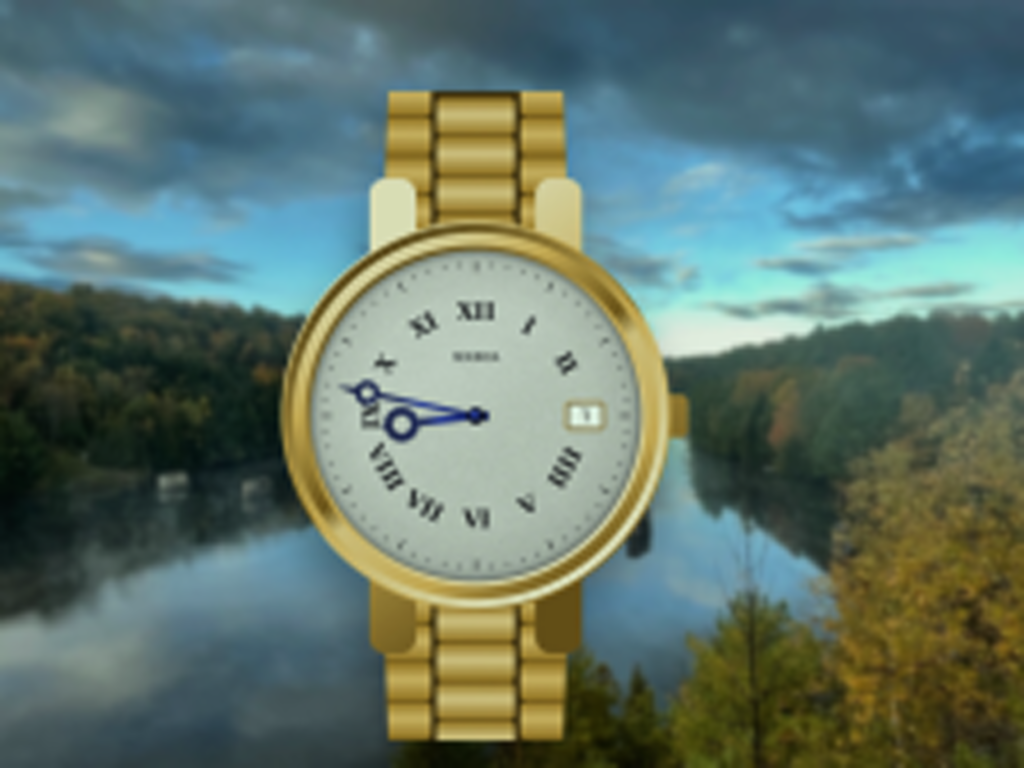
8h47
